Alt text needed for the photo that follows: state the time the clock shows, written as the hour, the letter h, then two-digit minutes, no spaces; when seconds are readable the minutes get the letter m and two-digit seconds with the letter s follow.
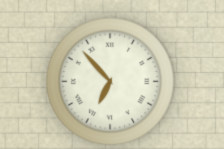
6h53
